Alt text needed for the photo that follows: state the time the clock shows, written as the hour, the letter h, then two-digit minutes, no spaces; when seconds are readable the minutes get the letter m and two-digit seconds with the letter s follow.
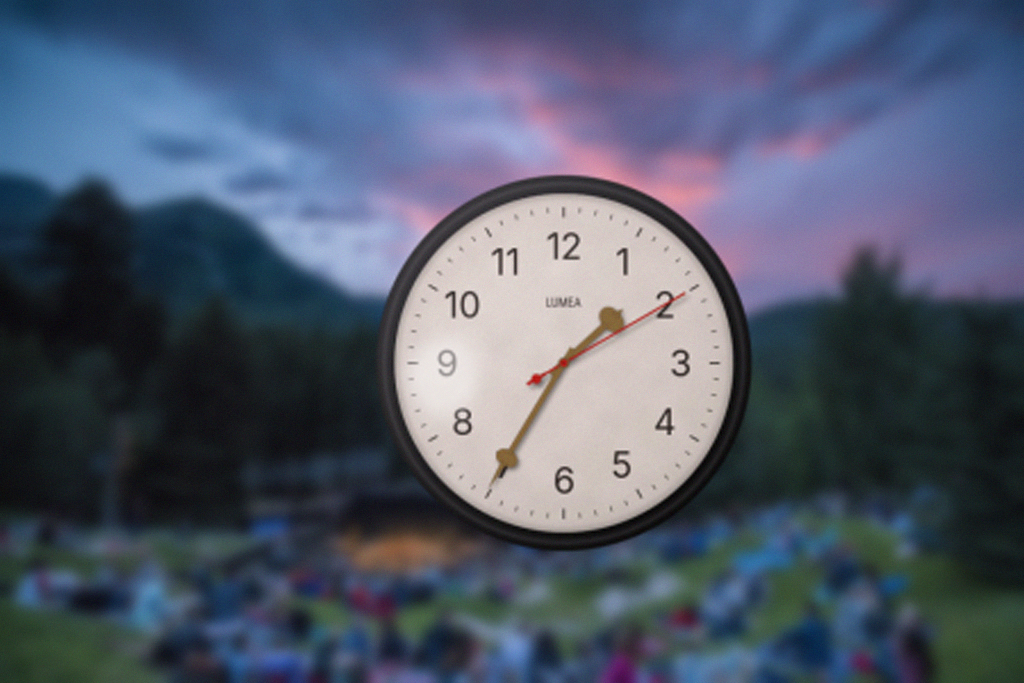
1h35m10s
